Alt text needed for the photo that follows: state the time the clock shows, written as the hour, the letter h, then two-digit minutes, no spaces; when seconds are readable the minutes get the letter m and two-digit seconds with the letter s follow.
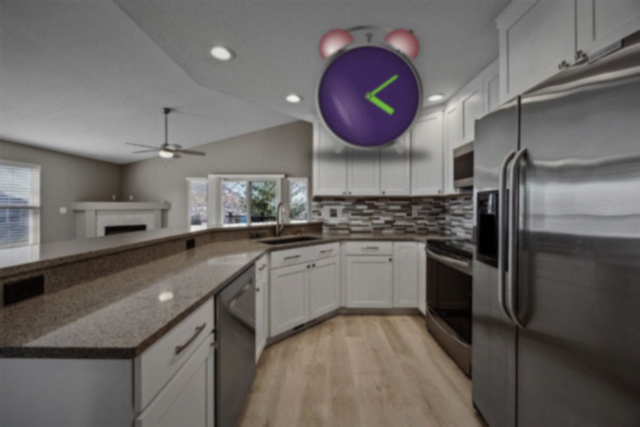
4h09
